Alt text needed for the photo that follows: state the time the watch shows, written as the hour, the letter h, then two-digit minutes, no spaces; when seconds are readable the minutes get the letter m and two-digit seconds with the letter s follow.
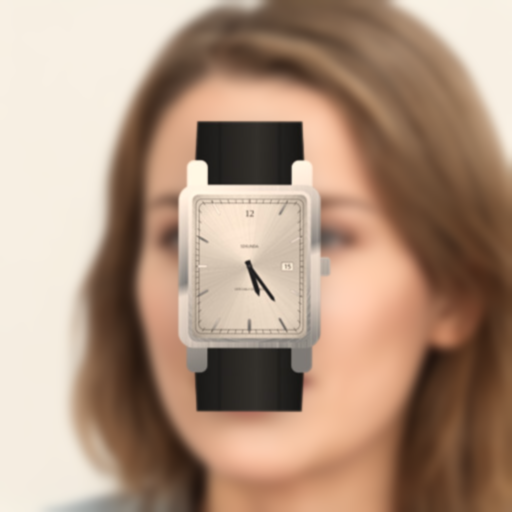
5h24
